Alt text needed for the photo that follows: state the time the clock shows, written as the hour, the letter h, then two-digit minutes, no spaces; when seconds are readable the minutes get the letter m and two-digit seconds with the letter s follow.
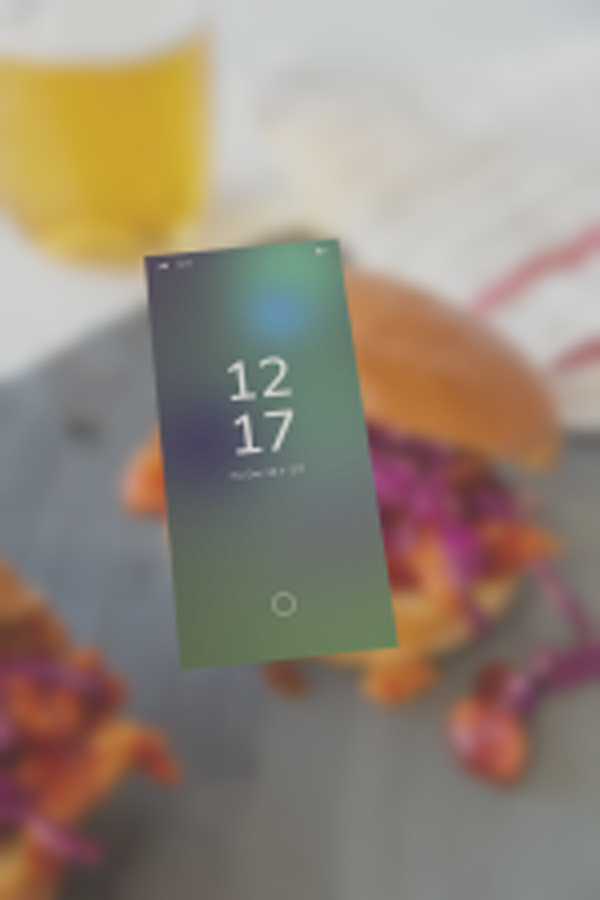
12h17
